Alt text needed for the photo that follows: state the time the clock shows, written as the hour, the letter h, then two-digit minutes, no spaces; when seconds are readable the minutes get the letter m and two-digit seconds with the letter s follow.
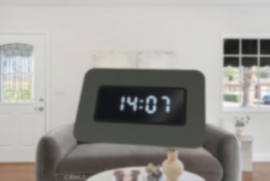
14h07
